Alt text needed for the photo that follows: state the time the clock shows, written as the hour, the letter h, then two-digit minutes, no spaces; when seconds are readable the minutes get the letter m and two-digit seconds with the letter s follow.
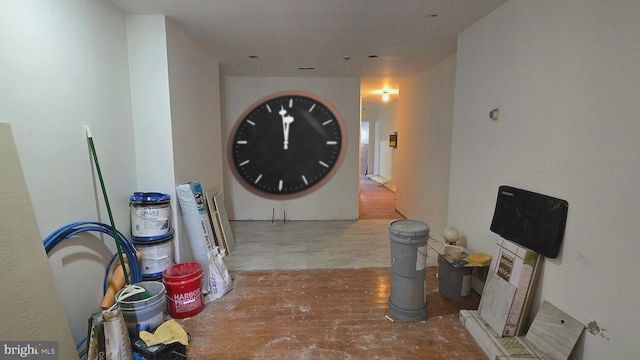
11h58
